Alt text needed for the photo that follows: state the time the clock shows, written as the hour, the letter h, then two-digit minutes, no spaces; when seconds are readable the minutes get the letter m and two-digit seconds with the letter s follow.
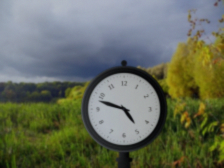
4h48
